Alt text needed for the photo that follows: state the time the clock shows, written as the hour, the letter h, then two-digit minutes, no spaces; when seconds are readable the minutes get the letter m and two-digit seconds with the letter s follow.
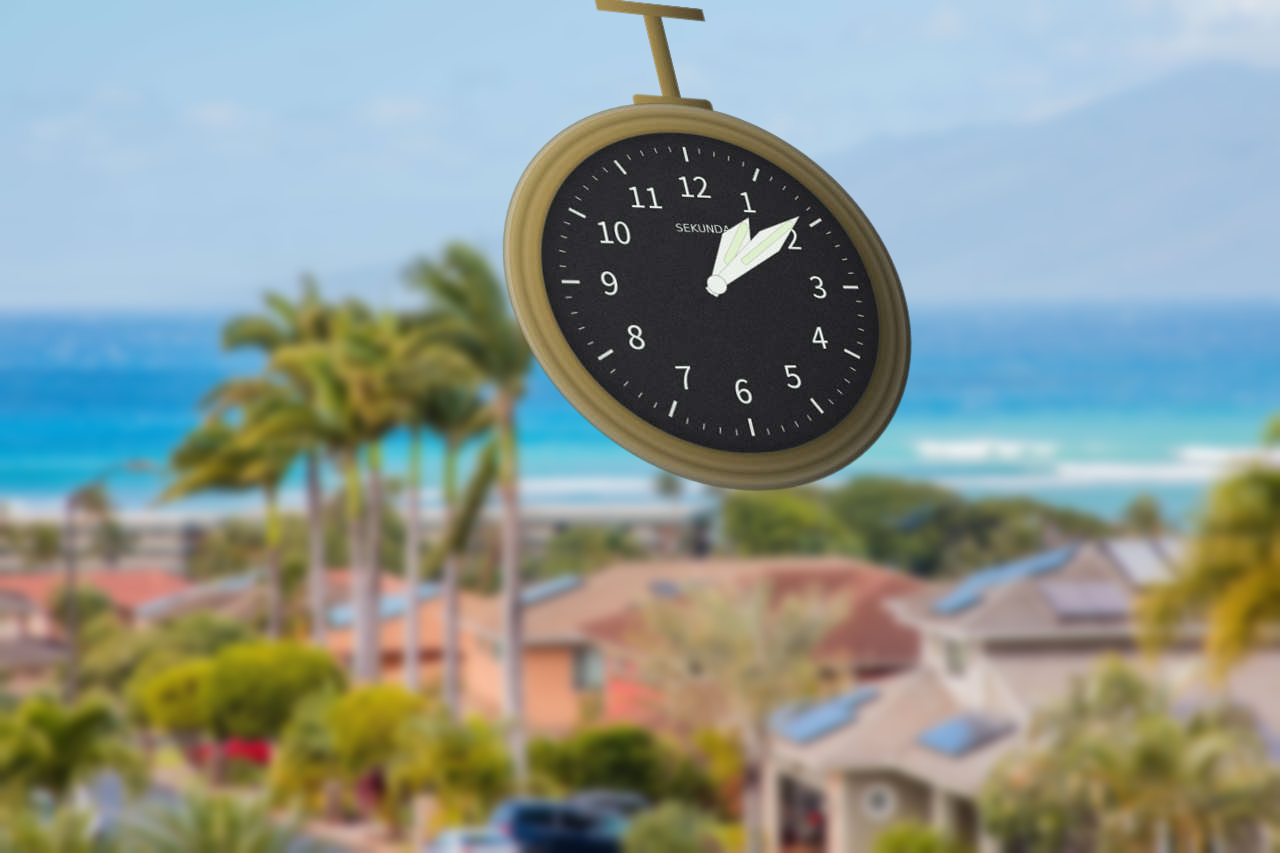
1h09
